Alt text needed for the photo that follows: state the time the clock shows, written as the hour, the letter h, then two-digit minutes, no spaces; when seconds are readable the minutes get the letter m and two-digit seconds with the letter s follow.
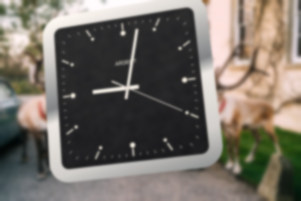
9h02m20s
